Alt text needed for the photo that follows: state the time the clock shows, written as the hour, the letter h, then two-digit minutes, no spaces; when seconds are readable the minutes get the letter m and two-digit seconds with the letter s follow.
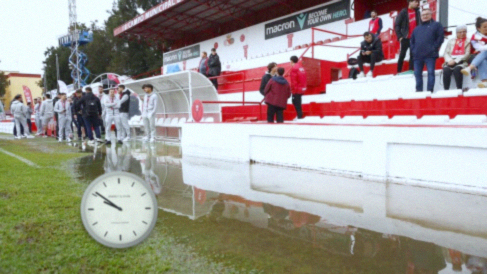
9h51
